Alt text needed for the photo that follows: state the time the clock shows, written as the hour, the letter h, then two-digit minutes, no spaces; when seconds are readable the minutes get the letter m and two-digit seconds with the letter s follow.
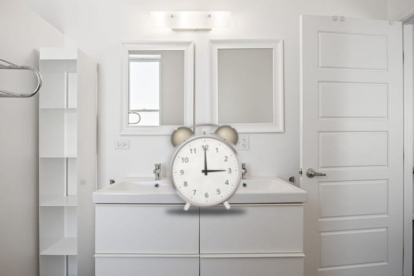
3h00
